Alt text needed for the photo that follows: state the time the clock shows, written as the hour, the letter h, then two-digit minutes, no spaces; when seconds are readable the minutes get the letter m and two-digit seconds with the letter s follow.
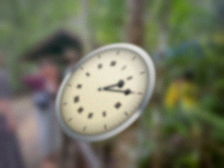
2h15
